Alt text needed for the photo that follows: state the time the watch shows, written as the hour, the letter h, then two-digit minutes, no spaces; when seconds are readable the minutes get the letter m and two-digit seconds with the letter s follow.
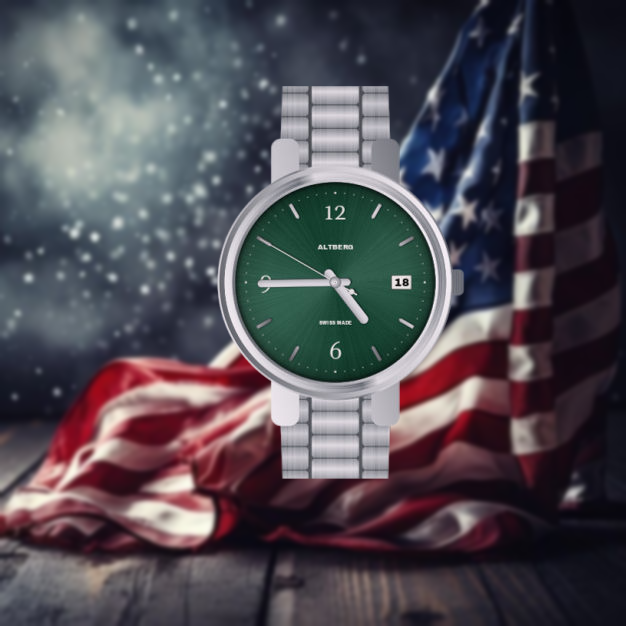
4h44m50s
